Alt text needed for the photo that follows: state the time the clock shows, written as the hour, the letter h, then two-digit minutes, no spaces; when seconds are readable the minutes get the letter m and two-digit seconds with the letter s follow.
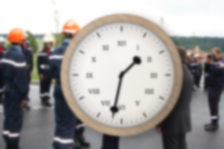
1h32
